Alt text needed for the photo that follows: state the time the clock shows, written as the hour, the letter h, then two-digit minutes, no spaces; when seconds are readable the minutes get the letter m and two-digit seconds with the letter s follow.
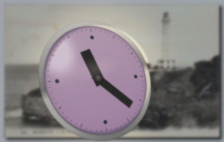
11h22
